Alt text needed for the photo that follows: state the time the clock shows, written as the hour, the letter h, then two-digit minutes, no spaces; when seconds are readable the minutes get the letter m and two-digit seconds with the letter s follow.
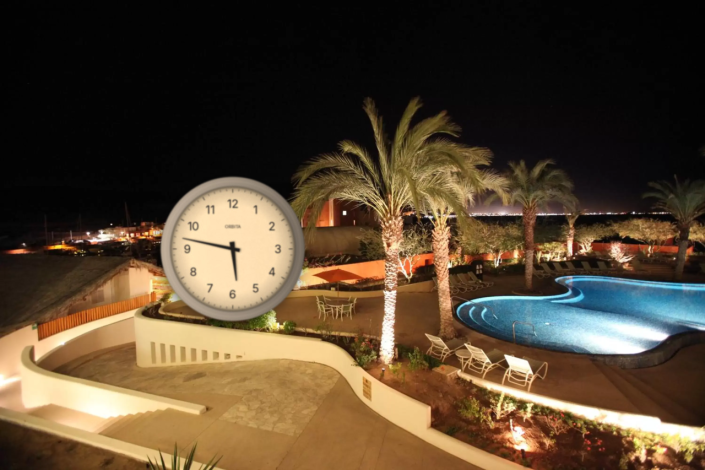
5h47
